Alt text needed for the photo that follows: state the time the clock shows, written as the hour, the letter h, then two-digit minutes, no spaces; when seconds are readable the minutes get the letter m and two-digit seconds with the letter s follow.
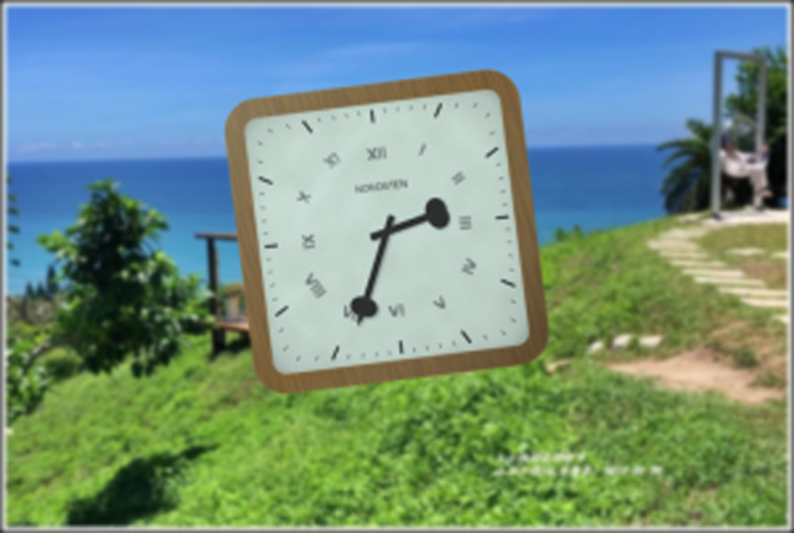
2h34
